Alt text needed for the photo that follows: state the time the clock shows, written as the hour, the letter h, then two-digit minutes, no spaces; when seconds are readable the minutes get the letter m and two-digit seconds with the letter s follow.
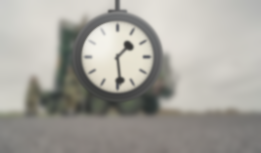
1h29
